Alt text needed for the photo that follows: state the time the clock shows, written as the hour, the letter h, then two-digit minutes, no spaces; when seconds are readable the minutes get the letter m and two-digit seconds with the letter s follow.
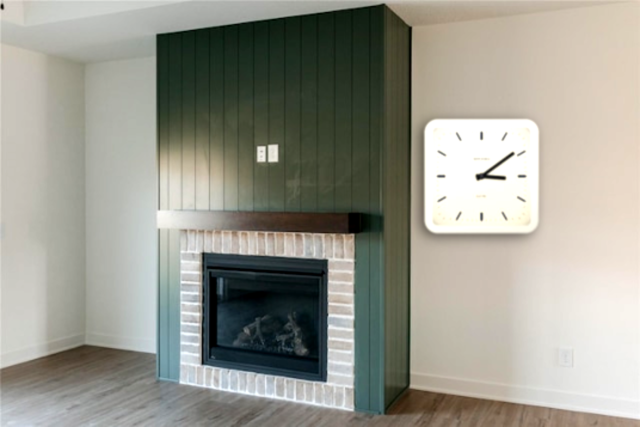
3h09
